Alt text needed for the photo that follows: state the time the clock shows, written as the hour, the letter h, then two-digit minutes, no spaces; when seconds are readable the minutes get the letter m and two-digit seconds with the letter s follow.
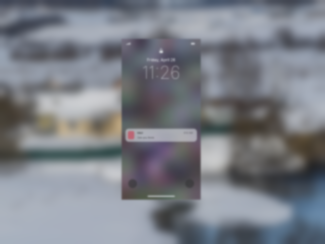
11h26
